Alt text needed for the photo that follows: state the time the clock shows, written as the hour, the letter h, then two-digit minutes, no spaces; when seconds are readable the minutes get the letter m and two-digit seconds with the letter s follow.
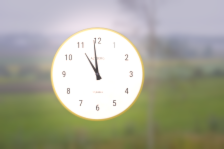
10h59
